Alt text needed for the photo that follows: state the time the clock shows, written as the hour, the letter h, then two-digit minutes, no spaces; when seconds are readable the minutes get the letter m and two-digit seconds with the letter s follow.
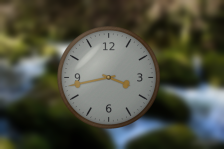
3h43
